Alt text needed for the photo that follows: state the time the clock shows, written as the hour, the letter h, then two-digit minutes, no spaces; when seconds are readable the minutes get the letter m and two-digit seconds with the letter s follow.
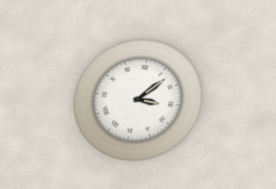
3h07
